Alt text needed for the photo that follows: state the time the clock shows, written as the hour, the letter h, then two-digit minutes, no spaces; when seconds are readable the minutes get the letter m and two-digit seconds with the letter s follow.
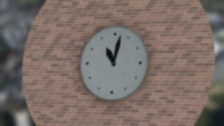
11h02
